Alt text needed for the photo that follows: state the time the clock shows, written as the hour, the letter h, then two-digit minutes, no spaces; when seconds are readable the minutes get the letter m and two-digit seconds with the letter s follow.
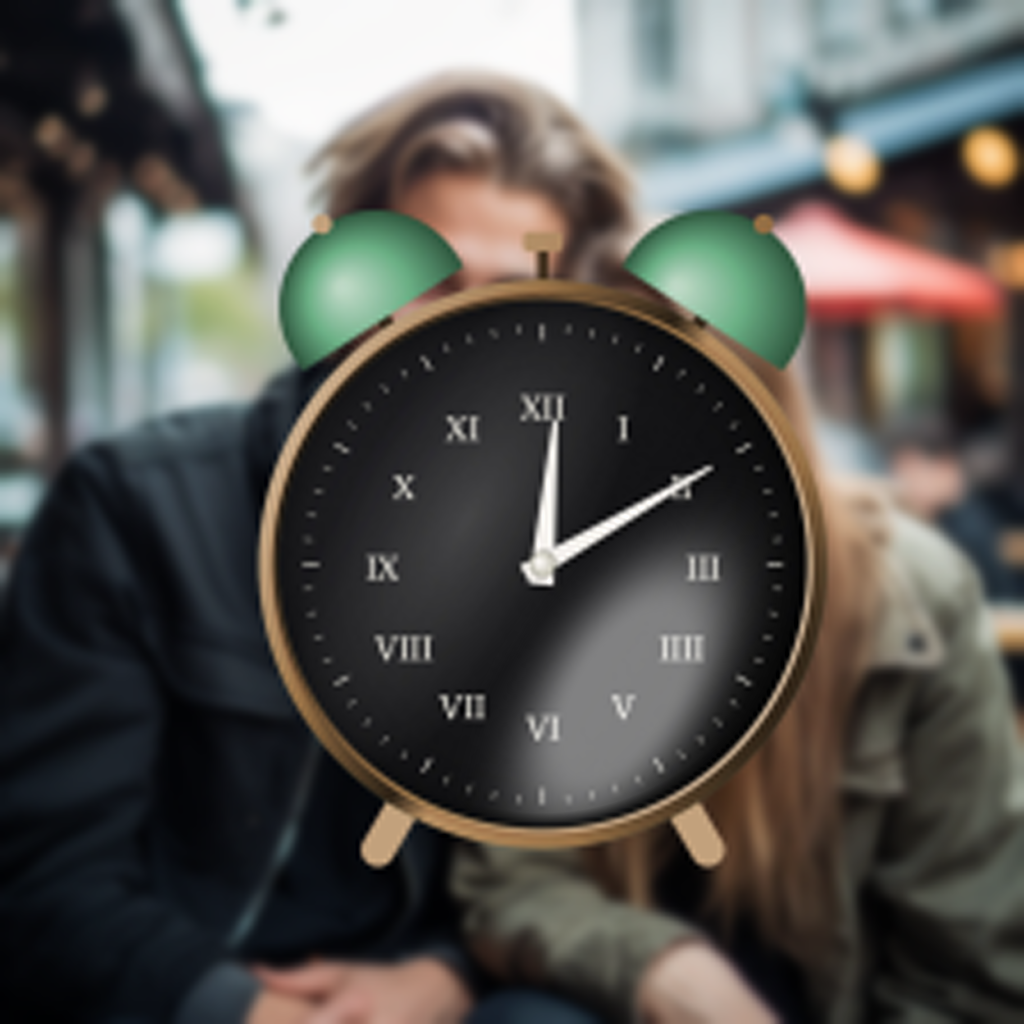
12h10
